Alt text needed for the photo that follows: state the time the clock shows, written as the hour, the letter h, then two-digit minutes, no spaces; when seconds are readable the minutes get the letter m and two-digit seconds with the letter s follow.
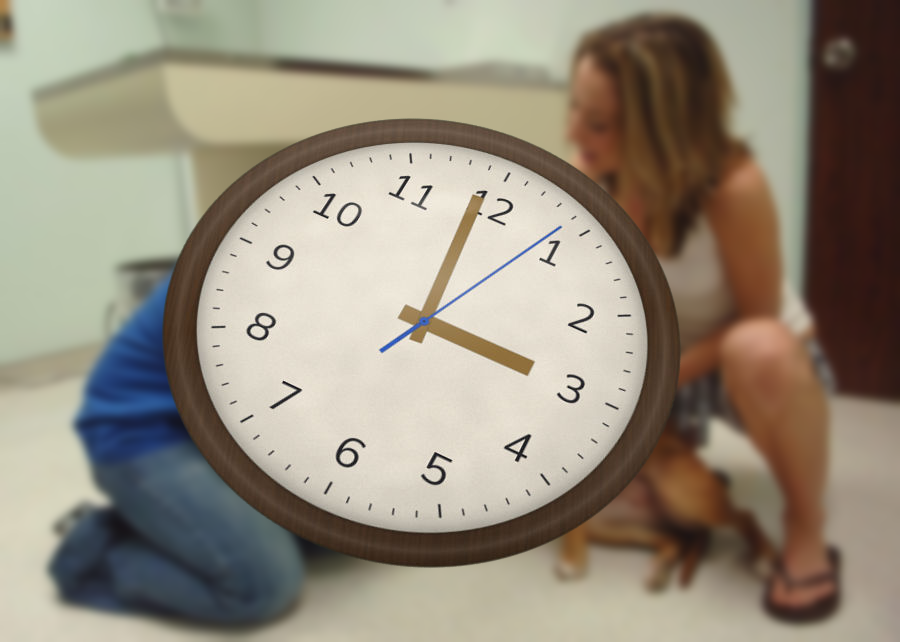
2h59m04s
